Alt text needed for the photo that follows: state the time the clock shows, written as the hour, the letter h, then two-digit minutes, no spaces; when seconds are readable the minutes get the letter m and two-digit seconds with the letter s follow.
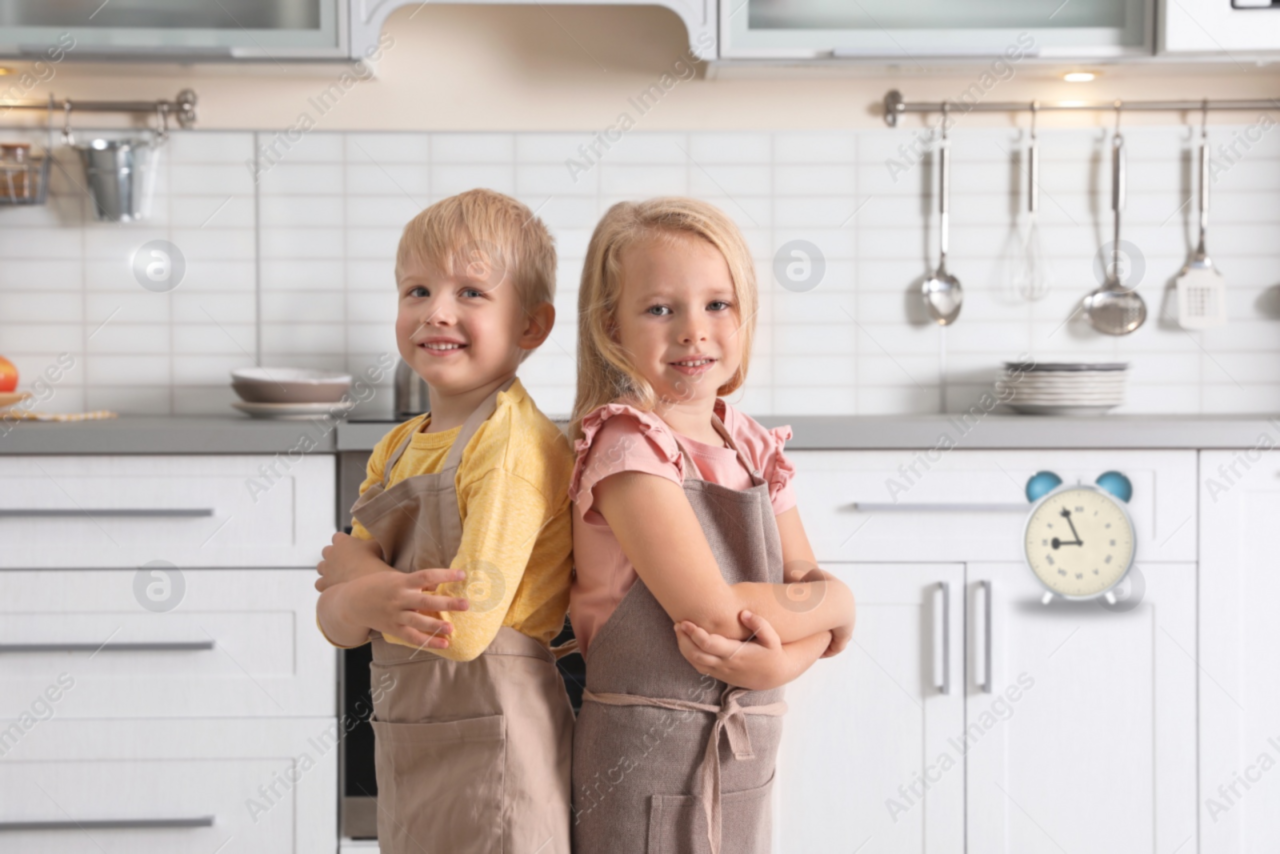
8h56
